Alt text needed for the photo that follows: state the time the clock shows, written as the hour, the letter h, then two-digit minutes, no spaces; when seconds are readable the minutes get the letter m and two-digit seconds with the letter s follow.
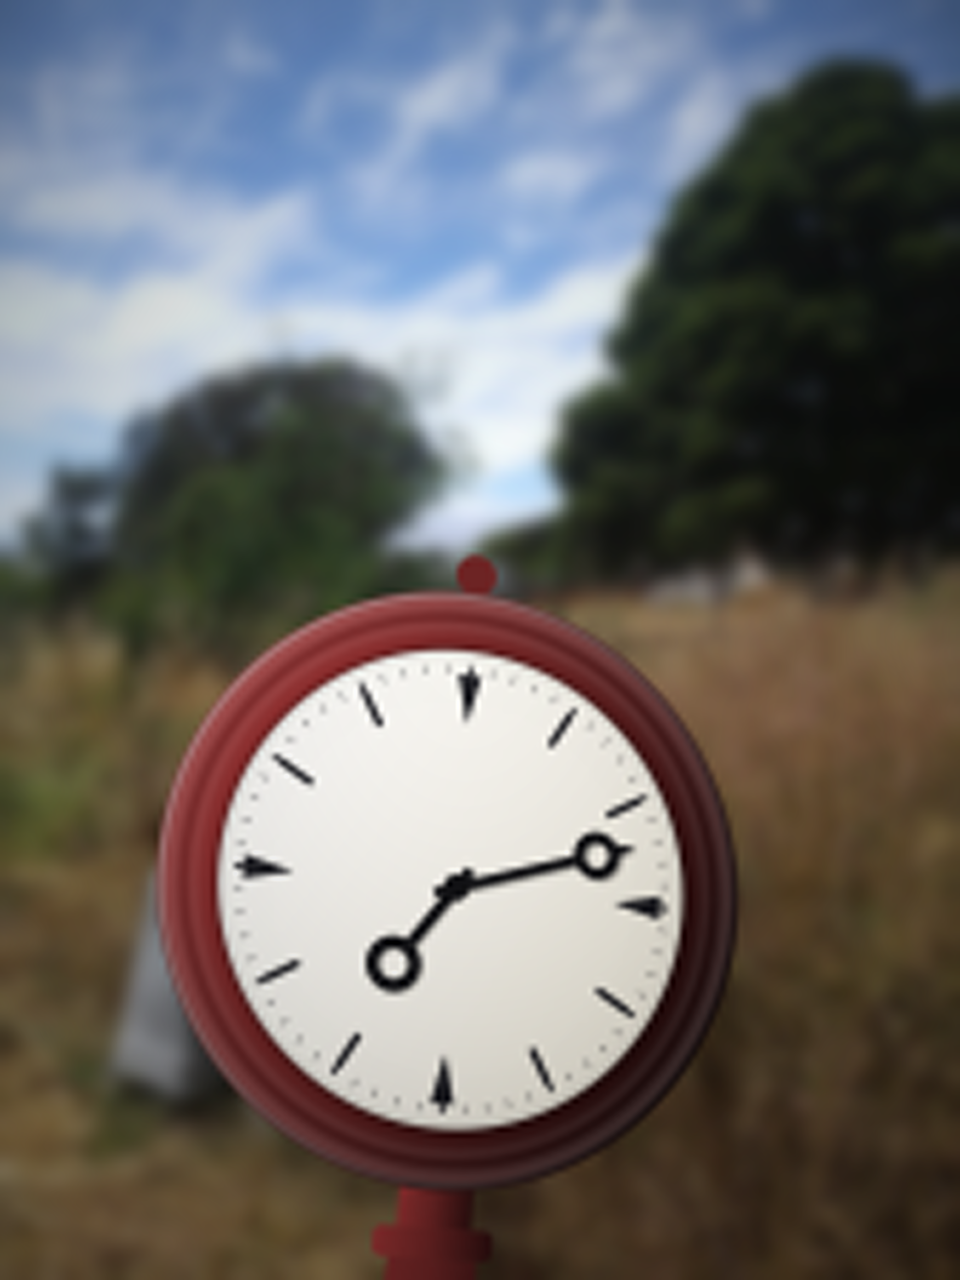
7h12
